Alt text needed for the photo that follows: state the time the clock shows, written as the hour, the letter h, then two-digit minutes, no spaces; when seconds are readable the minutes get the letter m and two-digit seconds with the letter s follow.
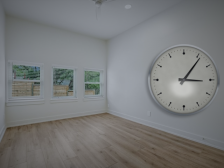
3h06
